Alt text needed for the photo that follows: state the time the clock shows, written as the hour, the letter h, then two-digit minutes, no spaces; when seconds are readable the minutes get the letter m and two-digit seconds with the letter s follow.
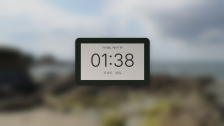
1h38
